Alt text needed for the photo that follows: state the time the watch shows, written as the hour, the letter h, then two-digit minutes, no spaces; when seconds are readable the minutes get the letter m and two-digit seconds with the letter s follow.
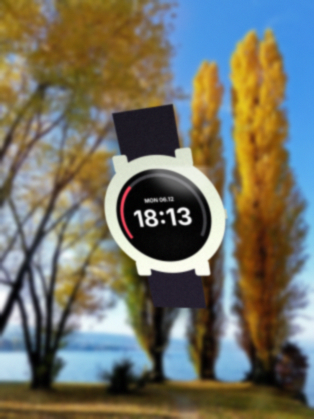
18h13
